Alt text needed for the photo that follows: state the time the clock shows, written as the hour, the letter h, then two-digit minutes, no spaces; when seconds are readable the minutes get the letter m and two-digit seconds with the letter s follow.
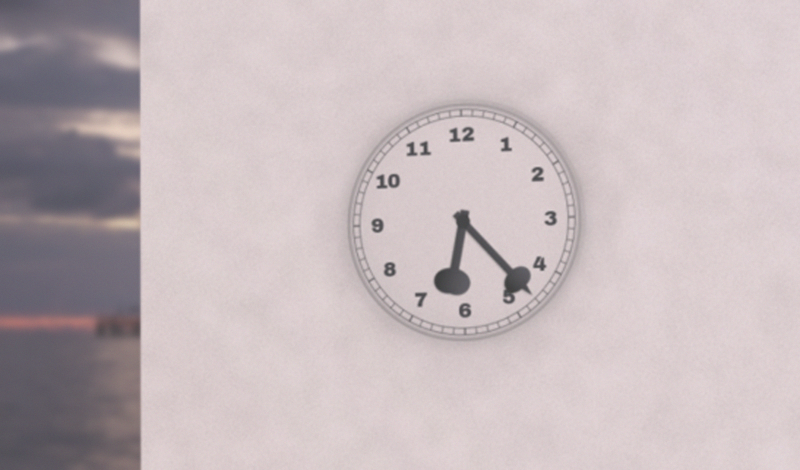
6h23
